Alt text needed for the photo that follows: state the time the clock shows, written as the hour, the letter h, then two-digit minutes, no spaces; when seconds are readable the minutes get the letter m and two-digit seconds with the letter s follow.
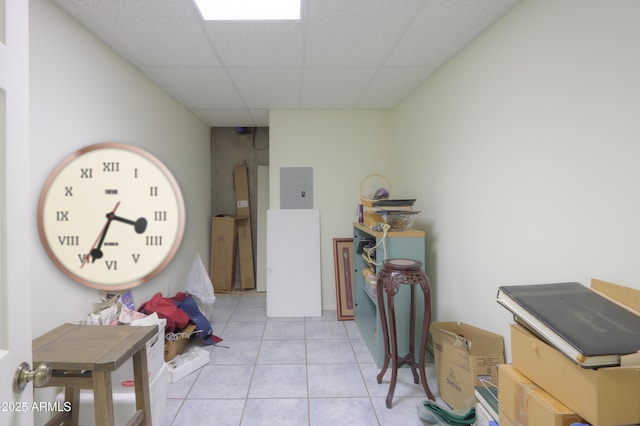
3h33m35s
